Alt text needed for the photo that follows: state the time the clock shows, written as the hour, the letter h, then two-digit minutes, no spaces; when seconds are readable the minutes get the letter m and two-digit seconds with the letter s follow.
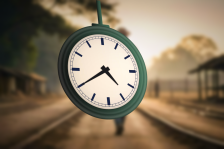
4h40
